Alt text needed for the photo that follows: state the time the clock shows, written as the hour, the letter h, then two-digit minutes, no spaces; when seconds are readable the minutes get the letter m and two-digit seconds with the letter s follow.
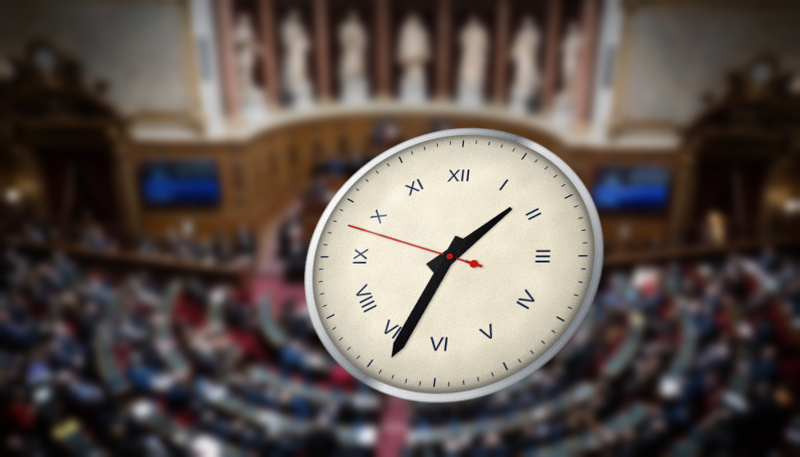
1h33m48s
